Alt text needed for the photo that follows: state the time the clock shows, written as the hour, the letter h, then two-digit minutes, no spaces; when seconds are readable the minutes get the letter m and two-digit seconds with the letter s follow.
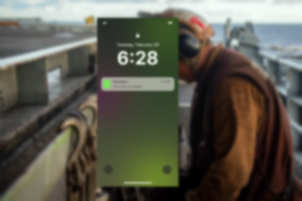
6h28
